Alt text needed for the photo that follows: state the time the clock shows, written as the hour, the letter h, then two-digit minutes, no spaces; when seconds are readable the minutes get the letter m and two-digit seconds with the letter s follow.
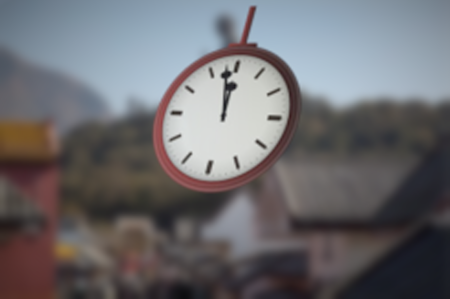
11h58
